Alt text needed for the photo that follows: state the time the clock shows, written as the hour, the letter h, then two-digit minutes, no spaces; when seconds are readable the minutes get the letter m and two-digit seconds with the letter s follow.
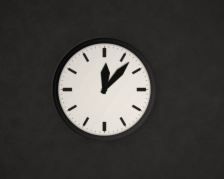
12h07
